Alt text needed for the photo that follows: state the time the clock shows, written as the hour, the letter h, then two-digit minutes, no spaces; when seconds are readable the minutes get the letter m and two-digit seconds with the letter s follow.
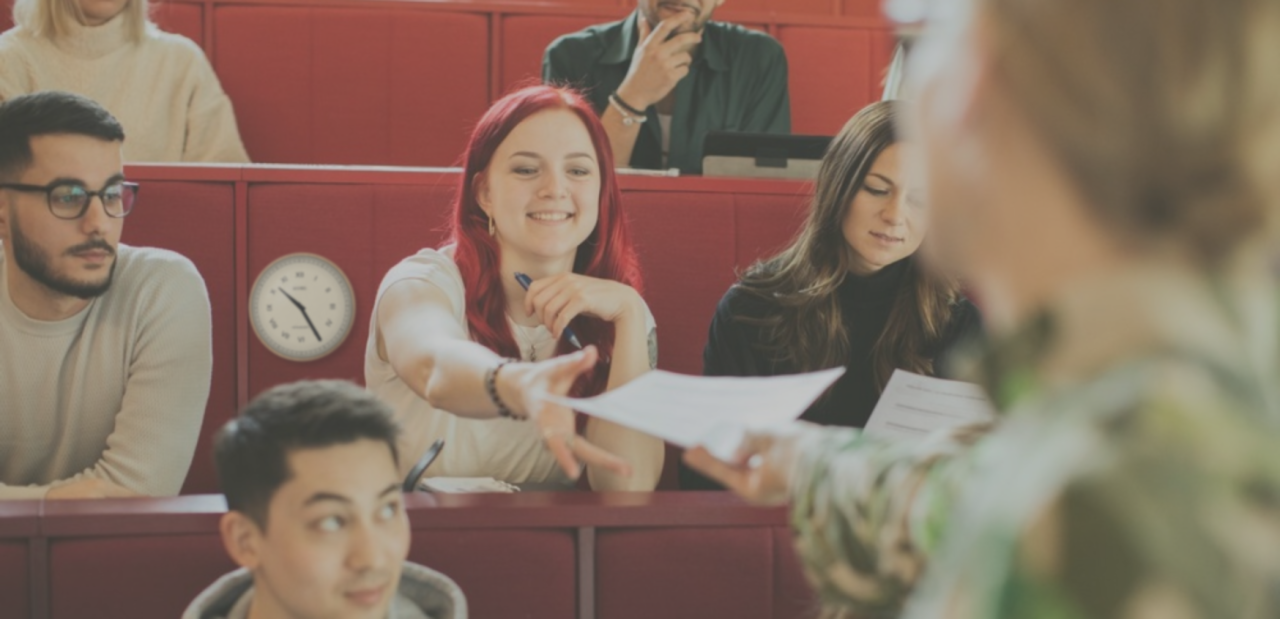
10h25
